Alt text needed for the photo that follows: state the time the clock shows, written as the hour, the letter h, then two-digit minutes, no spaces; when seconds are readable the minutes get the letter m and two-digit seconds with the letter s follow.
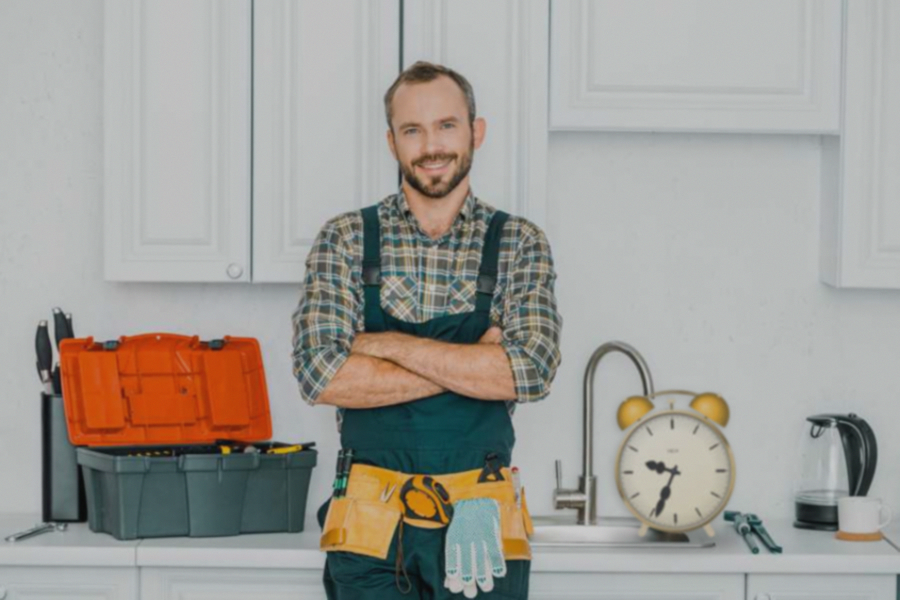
9h34
